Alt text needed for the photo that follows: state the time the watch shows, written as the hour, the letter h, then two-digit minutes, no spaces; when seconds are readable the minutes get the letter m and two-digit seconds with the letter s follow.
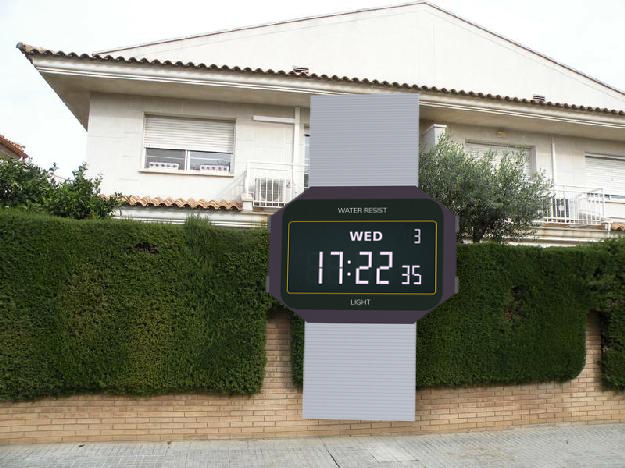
17h22m35s
